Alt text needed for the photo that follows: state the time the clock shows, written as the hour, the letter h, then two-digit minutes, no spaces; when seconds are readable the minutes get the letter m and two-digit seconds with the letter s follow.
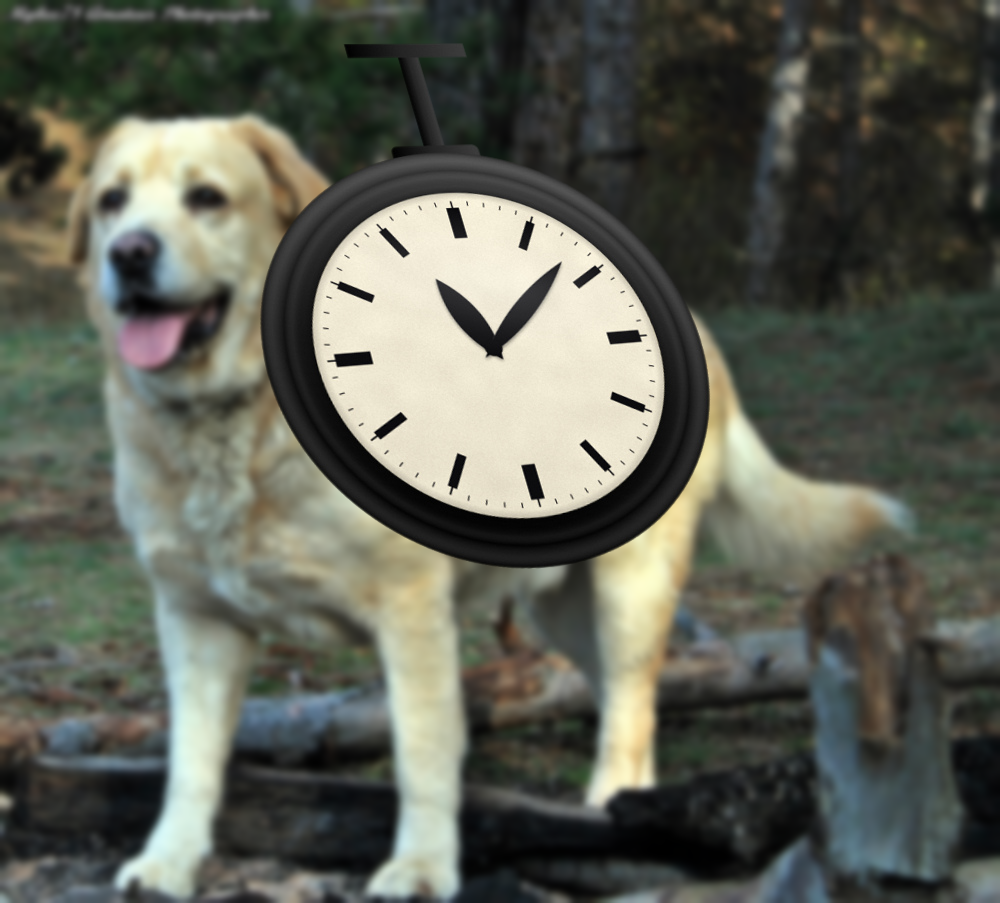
11h08
